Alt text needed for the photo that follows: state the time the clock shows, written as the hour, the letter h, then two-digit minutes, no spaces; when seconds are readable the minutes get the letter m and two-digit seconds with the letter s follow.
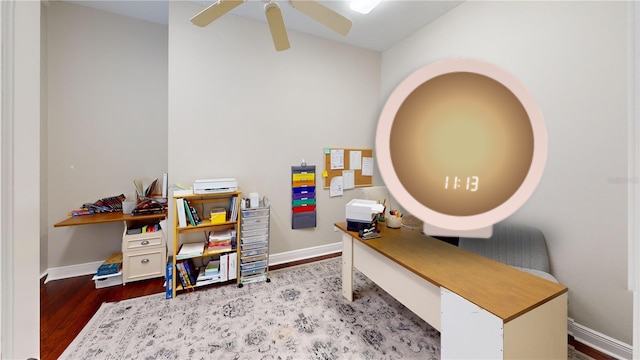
11h13
